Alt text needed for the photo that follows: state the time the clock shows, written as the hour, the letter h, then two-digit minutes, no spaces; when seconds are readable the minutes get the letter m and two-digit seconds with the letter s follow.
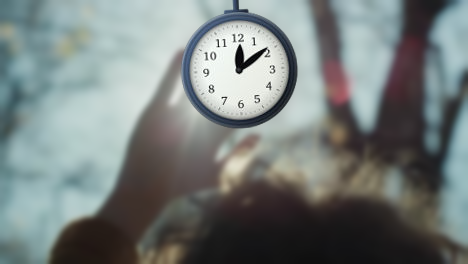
12h09
